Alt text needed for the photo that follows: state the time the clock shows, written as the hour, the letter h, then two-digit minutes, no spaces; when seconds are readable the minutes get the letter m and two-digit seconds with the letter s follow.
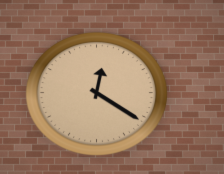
12h21
